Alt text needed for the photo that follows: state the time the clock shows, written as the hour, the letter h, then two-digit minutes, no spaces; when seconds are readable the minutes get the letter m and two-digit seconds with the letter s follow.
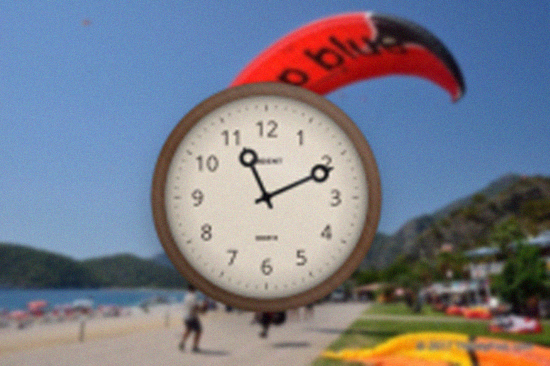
11h11
